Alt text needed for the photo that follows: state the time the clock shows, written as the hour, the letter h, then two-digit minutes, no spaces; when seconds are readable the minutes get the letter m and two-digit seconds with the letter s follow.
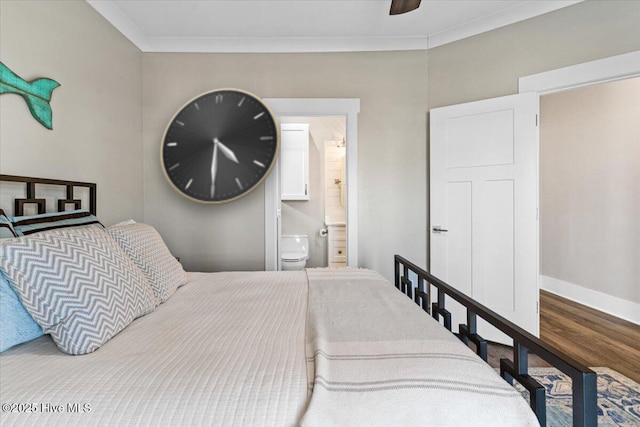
4h30
